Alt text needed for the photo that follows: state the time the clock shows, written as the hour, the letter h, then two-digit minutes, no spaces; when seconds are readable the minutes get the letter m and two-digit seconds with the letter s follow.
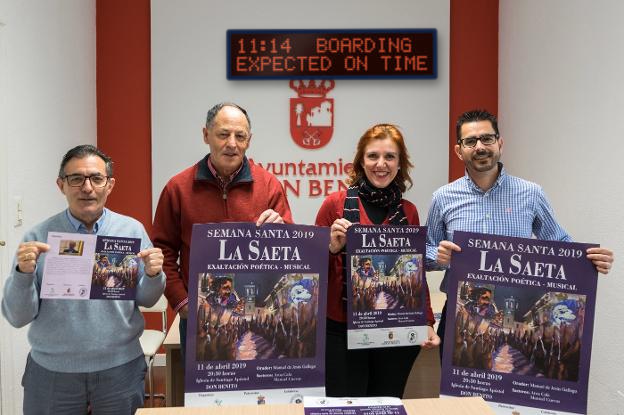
11h14
